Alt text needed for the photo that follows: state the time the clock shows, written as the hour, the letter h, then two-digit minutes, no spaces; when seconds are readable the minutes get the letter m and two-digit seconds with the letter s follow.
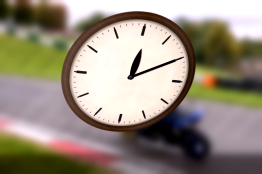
12h10
